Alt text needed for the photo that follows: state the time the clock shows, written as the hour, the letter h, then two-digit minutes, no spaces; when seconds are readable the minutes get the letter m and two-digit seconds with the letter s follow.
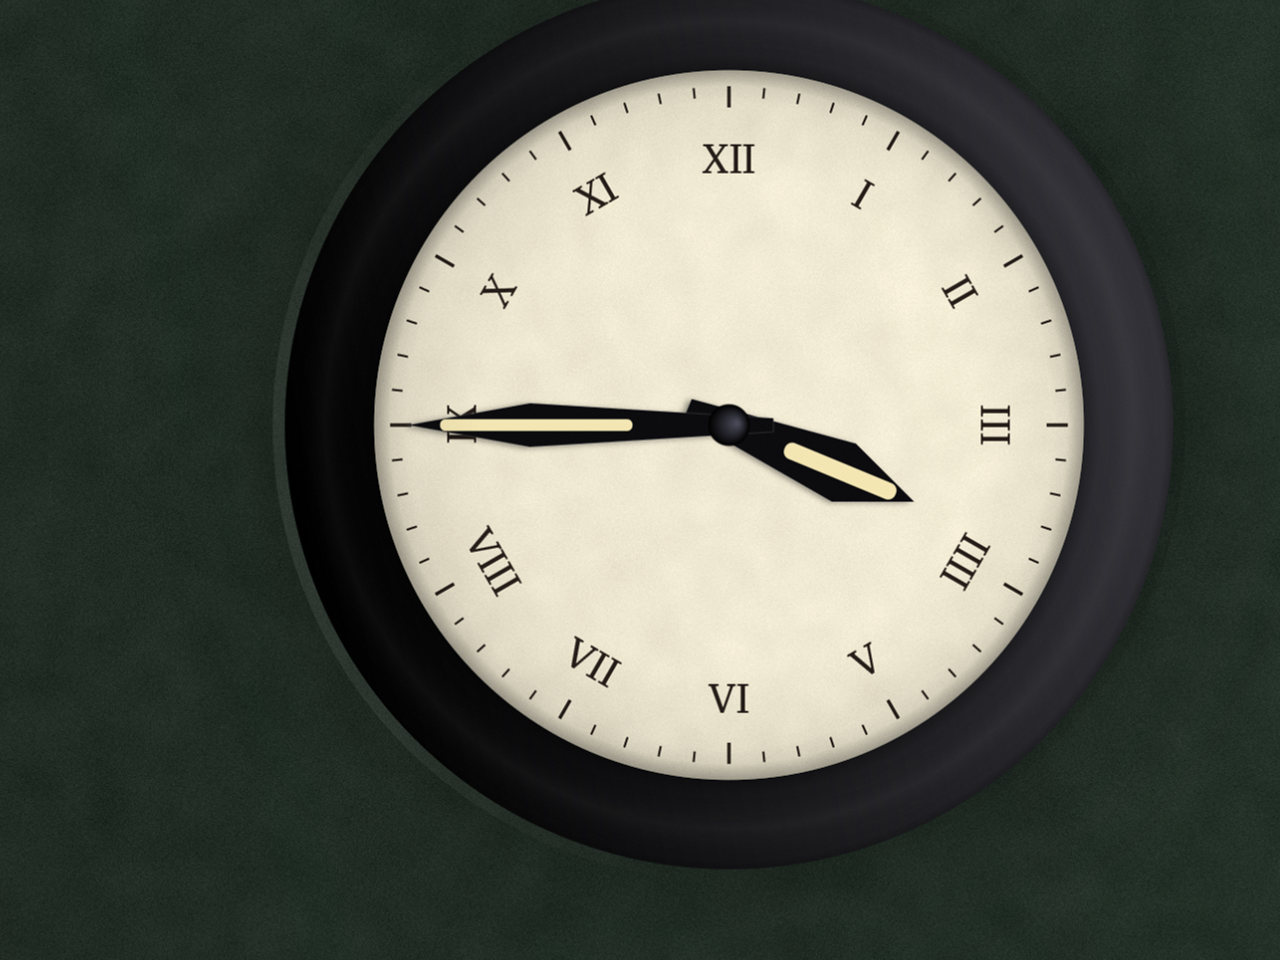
3h45
